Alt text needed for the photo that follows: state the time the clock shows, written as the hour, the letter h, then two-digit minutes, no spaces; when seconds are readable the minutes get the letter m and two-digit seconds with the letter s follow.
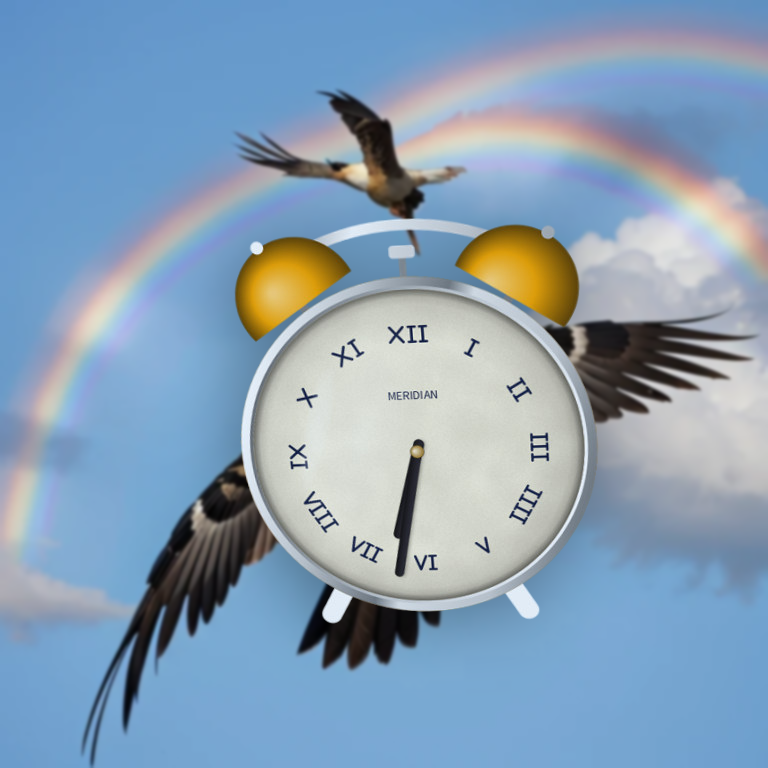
6h32
